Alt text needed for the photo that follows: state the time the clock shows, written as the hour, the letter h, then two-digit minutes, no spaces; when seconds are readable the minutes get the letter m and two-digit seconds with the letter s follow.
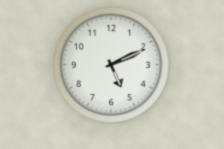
5h11
